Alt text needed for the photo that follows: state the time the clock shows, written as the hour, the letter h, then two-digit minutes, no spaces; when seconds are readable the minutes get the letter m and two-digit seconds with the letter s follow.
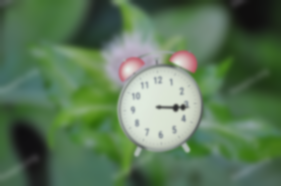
3h16
